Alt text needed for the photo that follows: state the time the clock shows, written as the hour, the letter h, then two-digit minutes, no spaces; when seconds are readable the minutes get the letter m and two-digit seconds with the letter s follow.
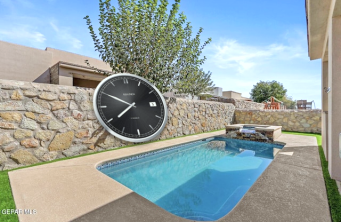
7h50
